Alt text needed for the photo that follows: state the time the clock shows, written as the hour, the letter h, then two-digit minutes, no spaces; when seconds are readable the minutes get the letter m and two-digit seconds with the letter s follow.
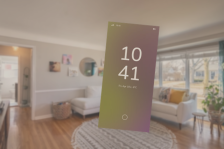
10h41
